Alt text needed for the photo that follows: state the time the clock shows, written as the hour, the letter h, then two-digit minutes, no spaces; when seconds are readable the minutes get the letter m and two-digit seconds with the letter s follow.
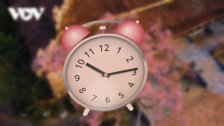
10h14
